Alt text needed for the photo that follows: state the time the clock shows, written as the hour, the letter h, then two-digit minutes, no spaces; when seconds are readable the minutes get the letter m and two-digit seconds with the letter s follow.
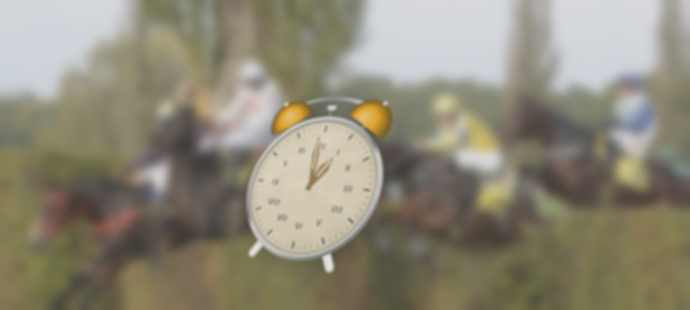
12h59
